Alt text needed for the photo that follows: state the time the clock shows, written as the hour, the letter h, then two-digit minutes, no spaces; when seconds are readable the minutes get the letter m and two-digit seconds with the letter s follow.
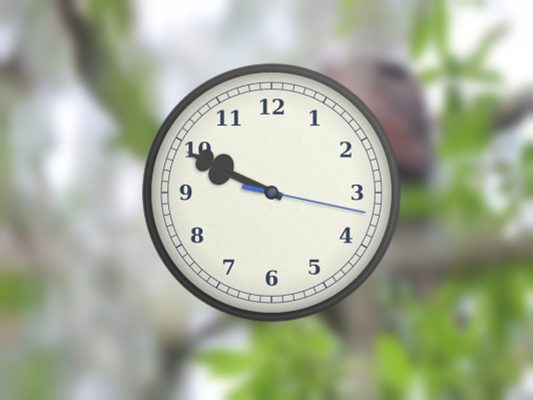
9h49m17s
